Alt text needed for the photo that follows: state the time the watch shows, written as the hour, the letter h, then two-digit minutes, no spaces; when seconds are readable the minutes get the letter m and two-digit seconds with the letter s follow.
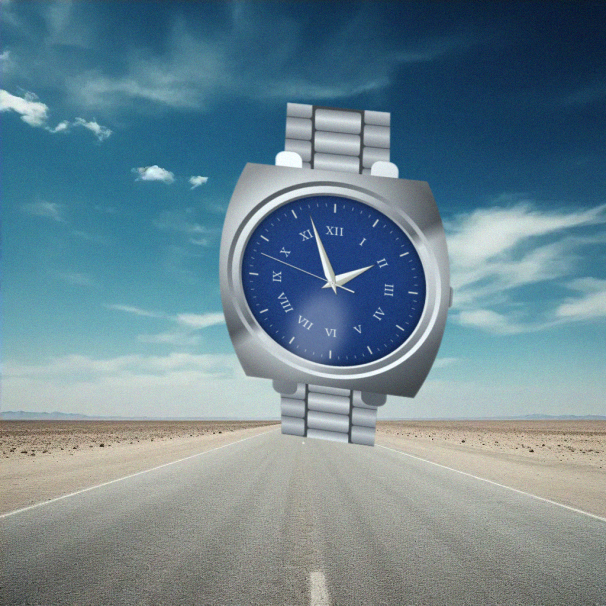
1h56m48s
